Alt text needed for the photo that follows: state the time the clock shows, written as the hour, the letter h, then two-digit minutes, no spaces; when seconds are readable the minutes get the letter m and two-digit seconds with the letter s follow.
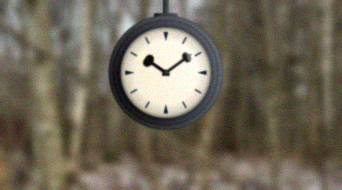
10h09
